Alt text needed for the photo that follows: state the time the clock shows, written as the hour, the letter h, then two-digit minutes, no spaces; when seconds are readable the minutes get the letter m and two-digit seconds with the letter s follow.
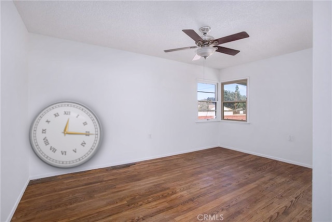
12h15
